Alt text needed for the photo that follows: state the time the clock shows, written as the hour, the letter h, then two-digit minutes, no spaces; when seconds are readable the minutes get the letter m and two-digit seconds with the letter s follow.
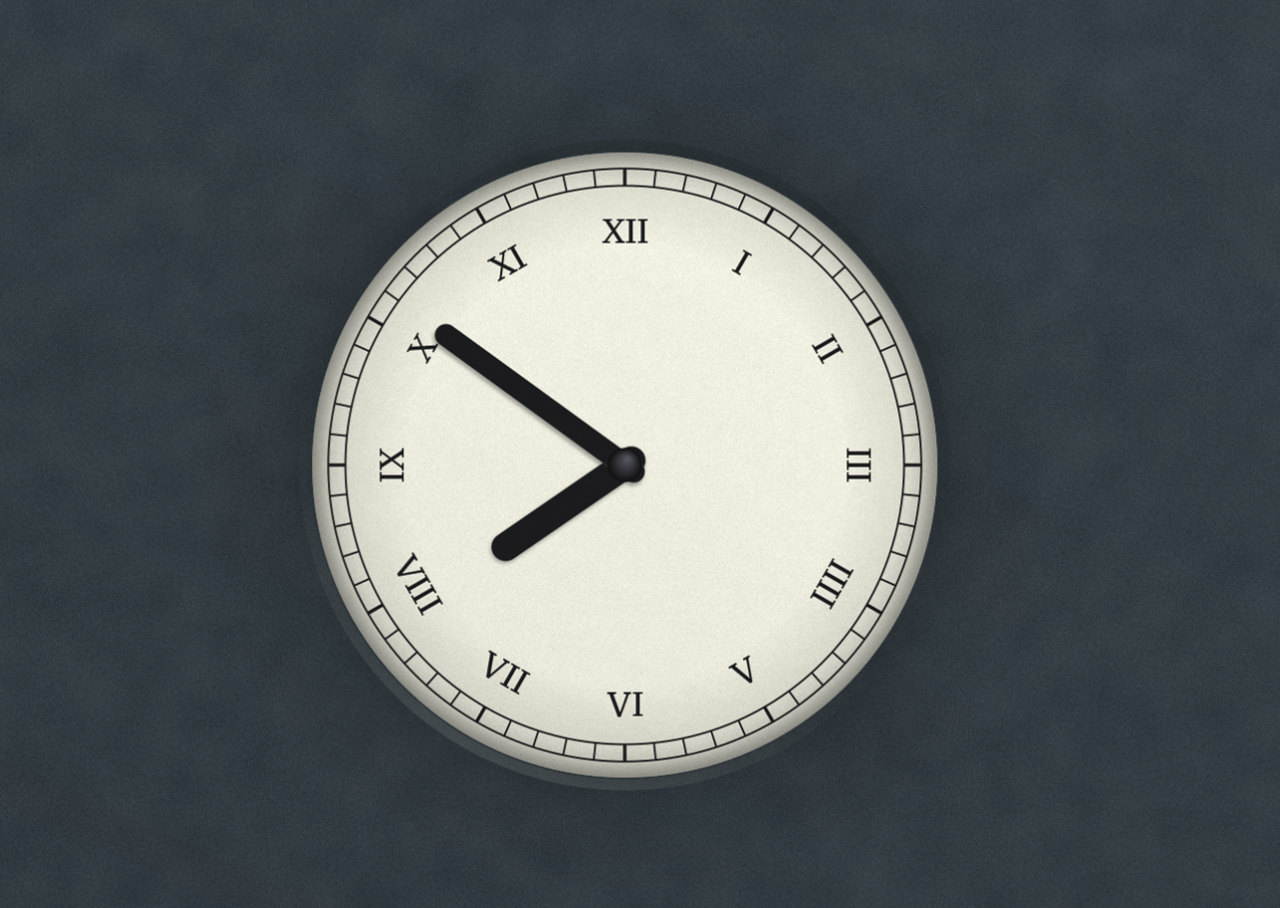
7h51
